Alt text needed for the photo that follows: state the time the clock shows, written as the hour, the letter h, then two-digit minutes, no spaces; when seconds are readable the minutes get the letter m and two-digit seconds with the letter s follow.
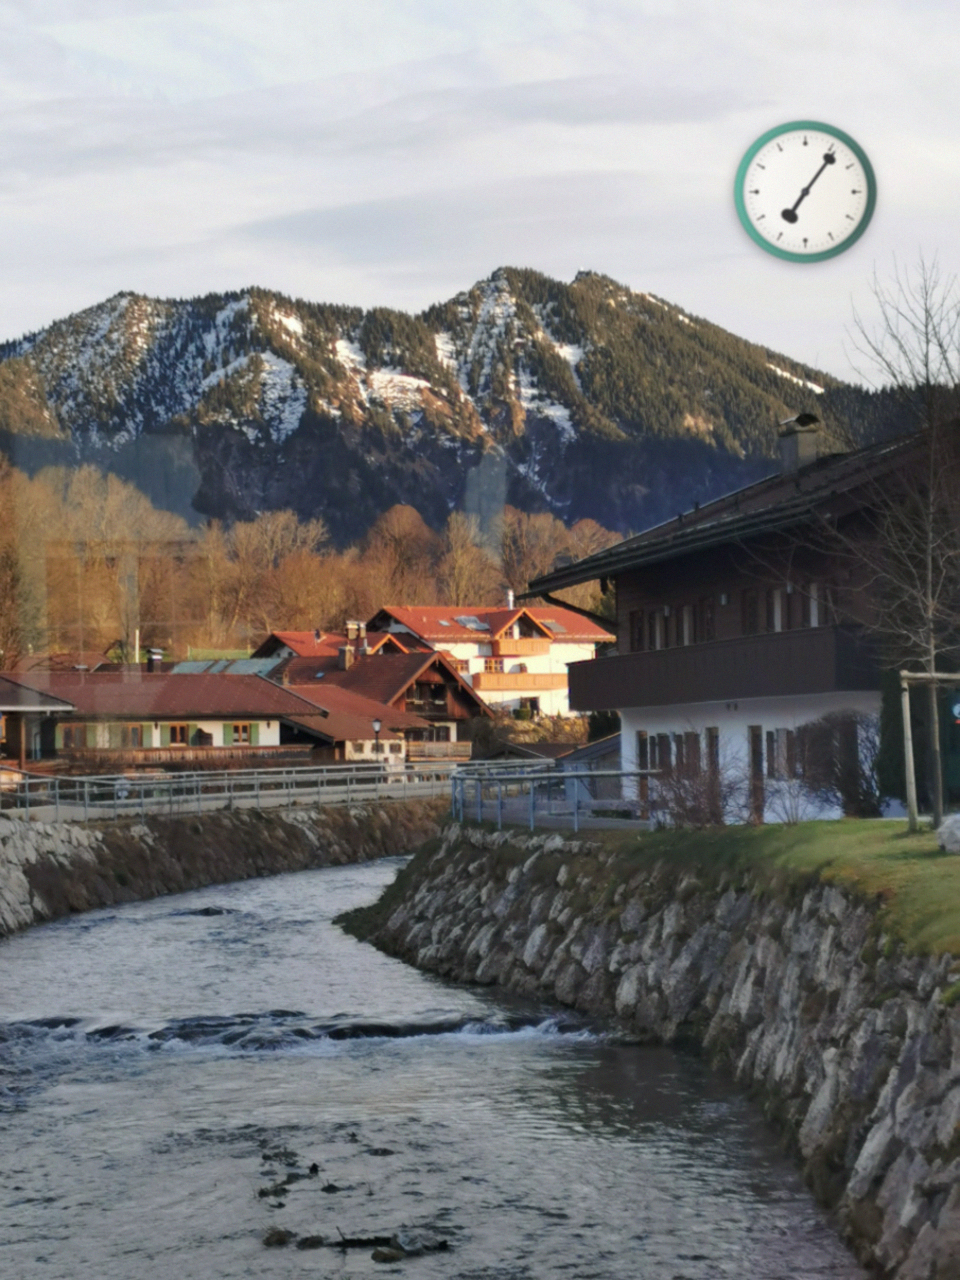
7h06
